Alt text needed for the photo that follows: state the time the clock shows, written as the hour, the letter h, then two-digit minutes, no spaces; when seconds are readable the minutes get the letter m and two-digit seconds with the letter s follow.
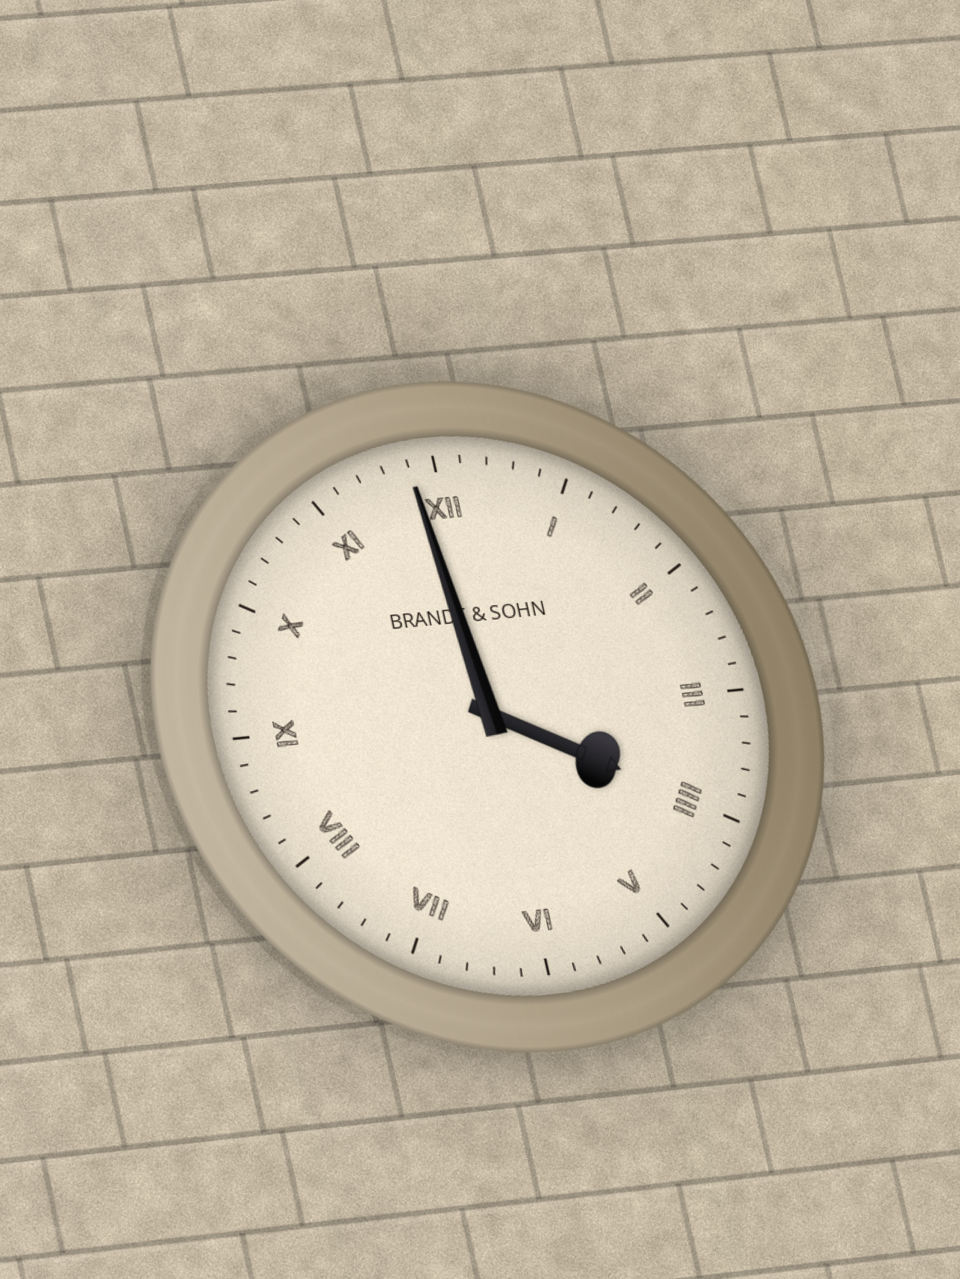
3h59
